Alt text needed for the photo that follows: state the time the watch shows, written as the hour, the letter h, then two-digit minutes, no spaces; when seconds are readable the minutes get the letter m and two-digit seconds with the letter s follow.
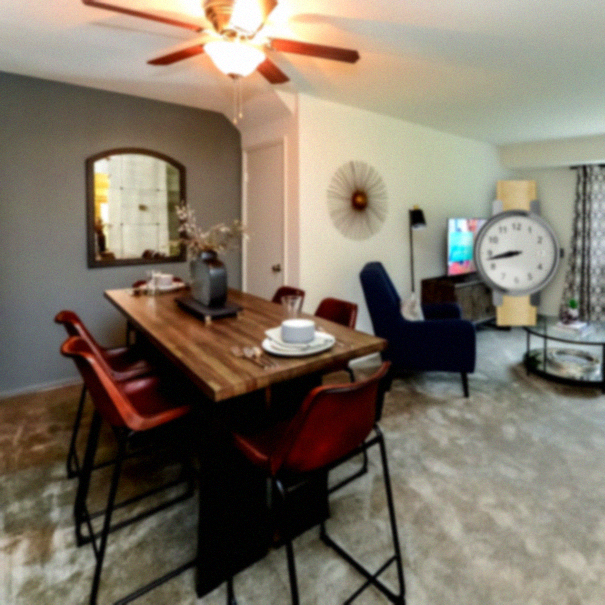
8h43
